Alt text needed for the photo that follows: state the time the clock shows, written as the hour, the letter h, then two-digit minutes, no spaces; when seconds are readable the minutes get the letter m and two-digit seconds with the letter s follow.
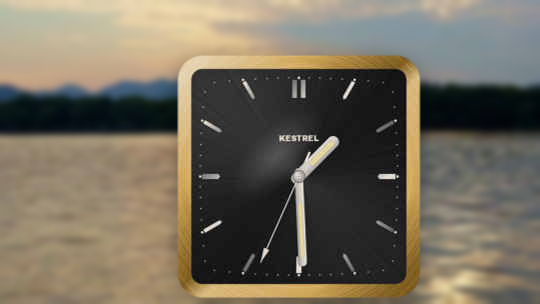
1h29m34s
